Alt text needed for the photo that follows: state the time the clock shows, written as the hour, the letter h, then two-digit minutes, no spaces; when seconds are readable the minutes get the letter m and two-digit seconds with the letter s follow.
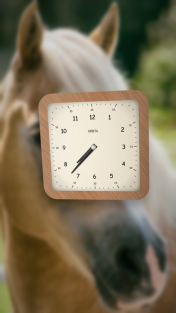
7h37
